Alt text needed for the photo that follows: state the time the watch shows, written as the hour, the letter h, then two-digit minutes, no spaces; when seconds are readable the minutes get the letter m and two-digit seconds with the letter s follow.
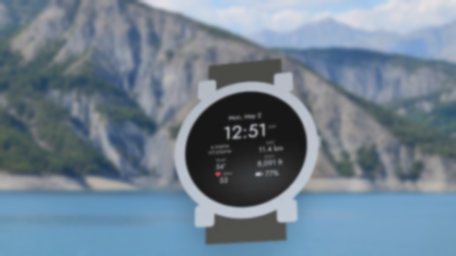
12h51
